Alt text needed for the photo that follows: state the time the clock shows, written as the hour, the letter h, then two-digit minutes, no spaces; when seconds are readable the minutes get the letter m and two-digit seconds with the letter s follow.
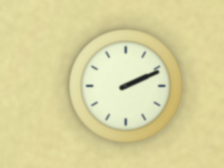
2h11
